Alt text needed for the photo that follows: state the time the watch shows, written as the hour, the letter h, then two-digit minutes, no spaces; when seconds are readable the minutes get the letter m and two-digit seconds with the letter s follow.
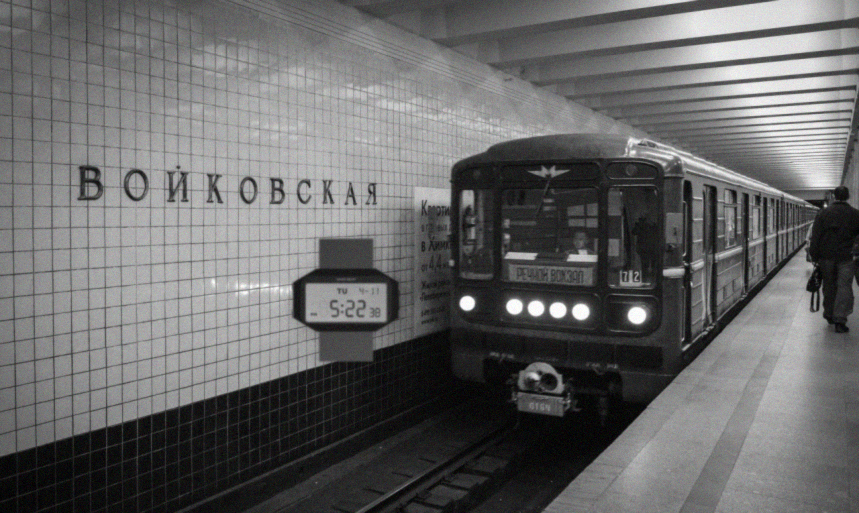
5h22
